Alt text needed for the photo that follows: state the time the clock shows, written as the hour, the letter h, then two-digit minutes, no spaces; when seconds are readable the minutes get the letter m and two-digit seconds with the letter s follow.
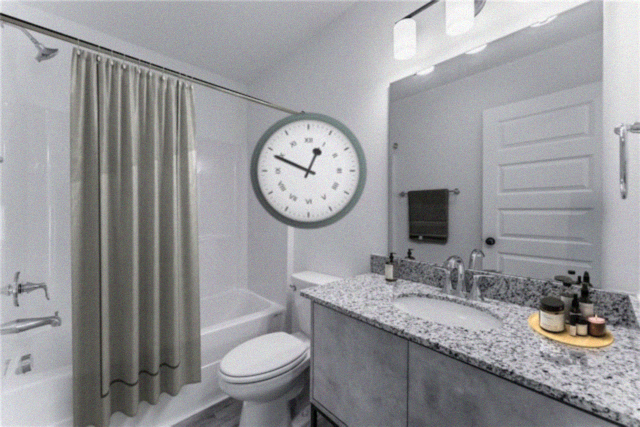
12h49
